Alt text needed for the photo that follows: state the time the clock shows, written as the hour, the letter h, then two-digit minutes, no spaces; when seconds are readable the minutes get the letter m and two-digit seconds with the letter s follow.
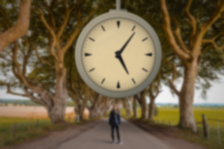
5h06
